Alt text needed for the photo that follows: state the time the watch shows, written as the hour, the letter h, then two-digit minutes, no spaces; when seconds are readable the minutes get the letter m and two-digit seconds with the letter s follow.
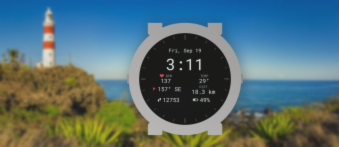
3h11
